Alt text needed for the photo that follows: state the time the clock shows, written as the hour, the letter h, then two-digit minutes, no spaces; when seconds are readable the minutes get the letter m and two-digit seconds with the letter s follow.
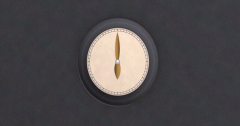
6h00
